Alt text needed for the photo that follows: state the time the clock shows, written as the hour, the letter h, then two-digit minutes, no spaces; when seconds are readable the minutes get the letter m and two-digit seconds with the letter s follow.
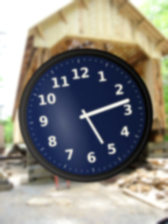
5h13
